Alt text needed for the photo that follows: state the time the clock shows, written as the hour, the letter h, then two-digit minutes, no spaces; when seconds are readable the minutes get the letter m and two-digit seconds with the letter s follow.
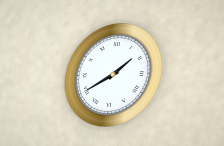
1h40
